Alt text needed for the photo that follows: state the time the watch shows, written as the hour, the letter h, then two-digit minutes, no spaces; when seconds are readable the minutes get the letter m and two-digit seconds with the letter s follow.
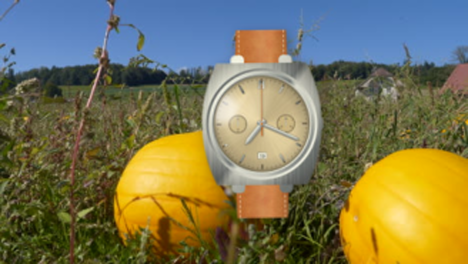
7h19
